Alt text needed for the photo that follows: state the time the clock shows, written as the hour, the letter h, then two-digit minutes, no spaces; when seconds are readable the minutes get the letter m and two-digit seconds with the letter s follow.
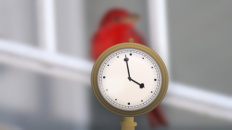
3h58
